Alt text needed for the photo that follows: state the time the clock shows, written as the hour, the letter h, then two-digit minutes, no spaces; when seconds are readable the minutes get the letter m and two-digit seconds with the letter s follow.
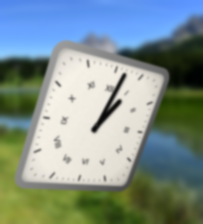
1h02
